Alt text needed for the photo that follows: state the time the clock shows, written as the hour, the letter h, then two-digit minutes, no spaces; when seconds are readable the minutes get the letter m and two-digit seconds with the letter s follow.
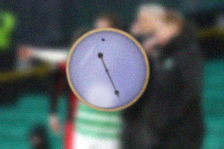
11h27
